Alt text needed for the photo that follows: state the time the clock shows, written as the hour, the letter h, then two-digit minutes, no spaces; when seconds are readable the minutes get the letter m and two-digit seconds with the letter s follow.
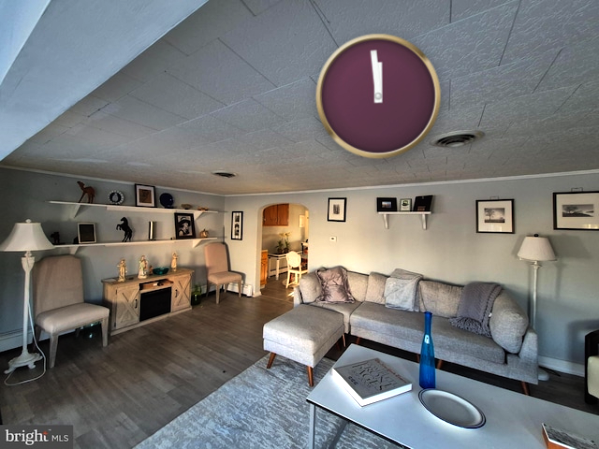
11h59
